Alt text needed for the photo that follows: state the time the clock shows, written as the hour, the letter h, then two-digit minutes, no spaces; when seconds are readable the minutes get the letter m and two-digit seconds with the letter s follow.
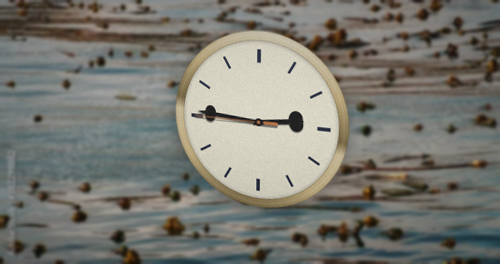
2h45m45s
